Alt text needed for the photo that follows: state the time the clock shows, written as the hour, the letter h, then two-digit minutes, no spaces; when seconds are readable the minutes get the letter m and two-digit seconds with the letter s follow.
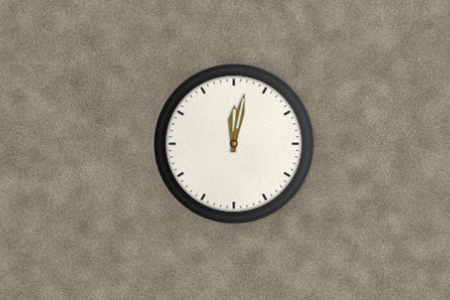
12h02
